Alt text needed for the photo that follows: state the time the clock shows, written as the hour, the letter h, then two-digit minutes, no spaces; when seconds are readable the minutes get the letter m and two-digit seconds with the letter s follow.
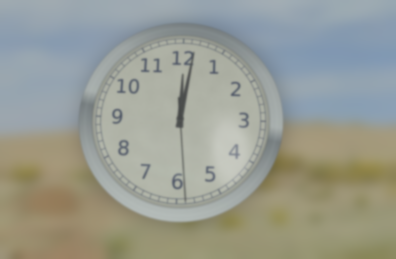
12h01m29s
